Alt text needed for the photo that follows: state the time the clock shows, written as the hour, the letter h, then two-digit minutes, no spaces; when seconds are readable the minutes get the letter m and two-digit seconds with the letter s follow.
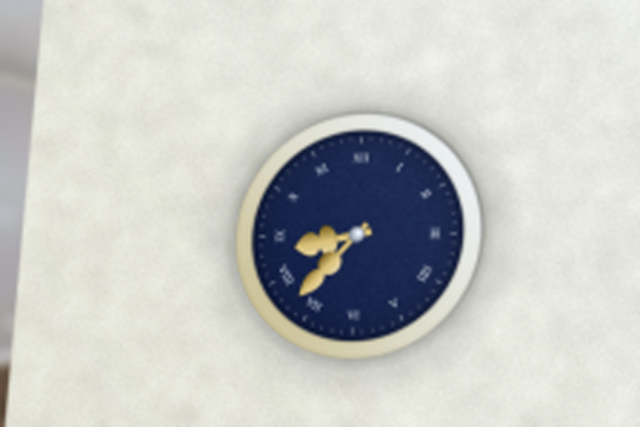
8h37
